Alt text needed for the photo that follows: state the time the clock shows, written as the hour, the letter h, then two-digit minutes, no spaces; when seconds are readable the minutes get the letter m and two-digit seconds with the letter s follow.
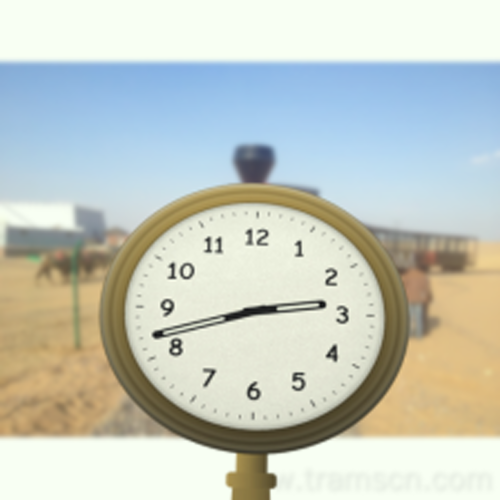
2h42
